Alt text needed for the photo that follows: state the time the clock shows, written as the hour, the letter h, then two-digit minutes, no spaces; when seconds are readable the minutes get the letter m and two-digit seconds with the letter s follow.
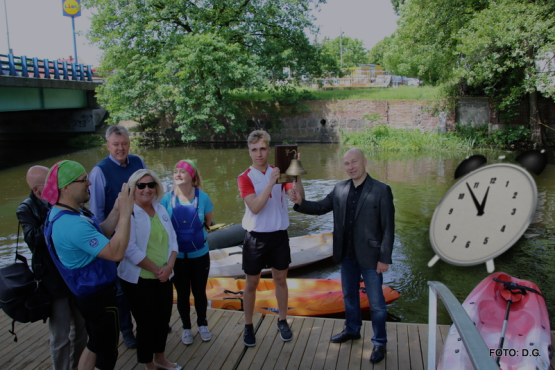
11h53
